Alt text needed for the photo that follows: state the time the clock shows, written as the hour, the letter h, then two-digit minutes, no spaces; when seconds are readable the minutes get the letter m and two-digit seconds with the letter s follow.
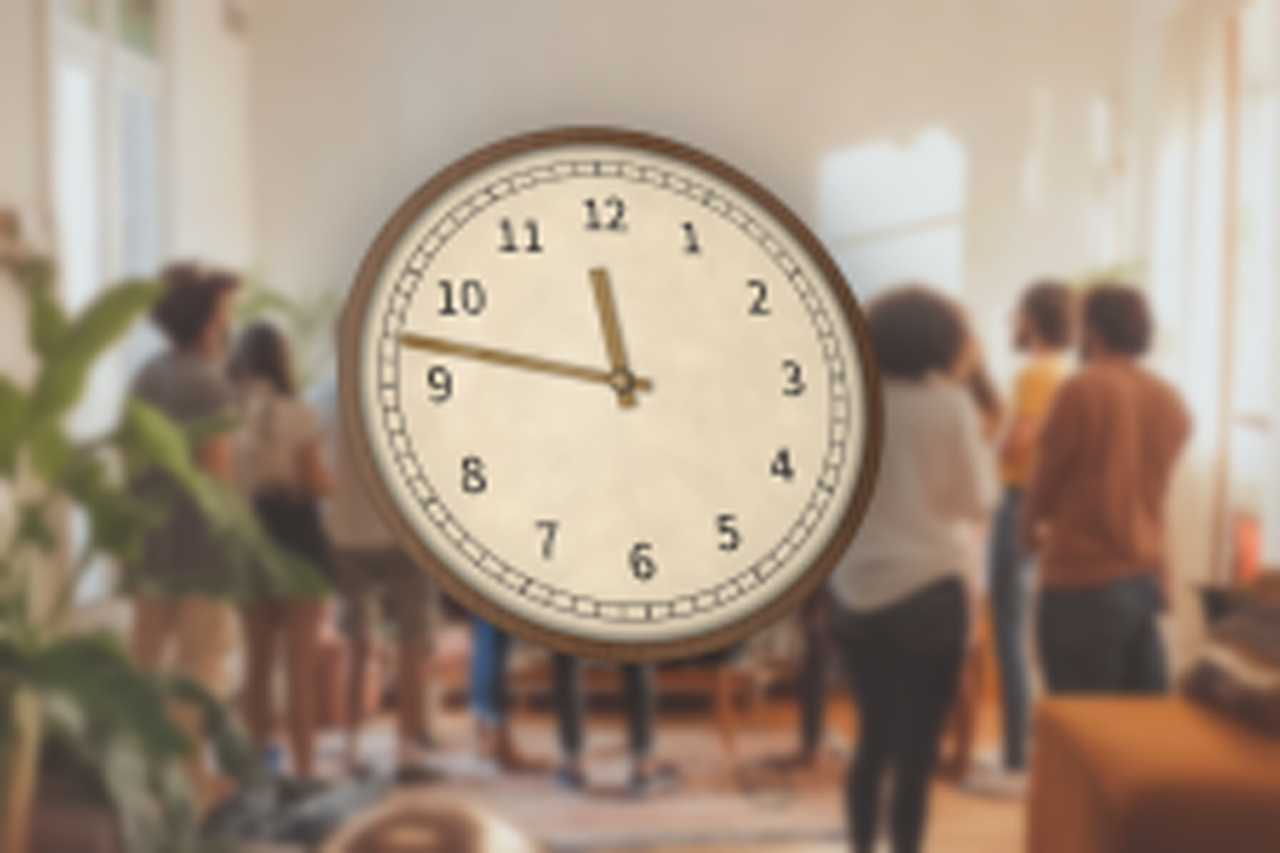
11h47
